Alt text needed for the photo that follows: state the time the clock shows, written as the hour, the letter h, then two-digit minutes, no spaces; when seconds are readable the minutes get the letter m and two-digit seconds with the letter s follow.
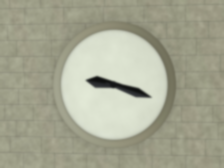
9h18
